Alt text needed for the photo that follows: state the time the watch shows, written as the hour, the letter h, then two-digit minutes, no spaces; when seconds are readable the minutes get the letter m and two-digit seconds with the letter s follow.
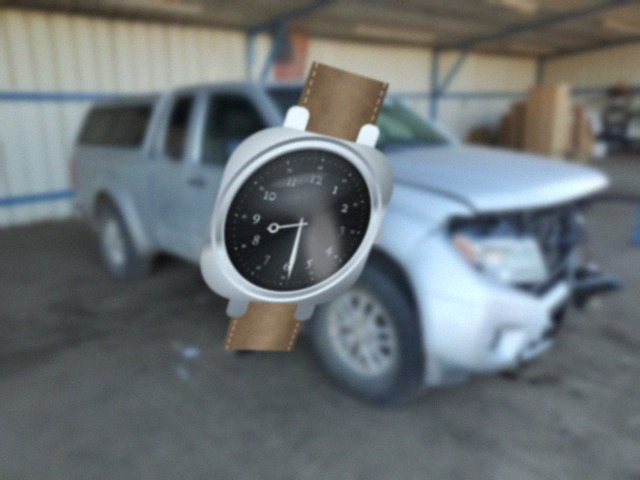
8h29
